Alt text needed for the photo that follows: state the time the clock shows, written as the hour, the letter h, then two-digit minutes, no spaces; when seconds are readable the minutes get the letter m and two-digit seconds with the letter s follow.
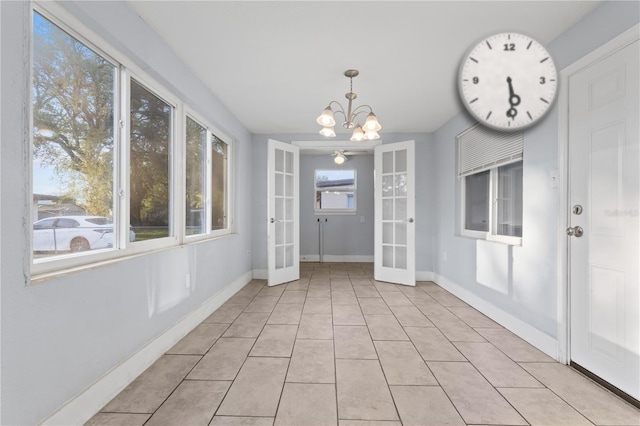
5h29
